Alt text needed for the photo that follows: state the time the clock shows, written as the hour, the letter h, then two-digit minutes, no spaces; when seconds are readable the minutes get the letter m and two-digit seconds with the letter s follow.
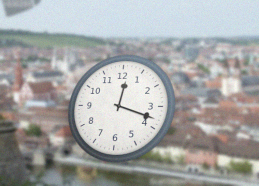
12h18
